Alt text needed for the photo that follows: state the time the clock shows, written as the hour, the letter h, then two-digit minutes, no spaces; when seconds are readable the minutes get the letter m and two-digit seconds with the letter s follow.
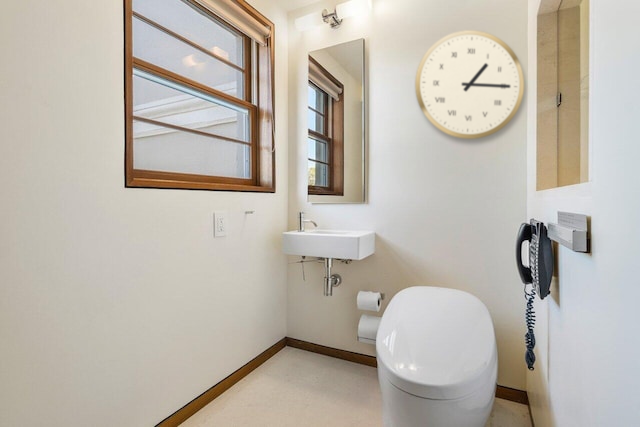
1h15
